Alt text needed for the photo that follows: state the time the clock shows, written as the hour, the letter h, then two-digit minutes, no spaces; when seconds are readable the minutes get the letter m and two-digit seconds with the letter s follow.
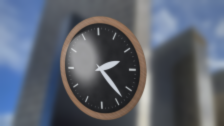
2h23
